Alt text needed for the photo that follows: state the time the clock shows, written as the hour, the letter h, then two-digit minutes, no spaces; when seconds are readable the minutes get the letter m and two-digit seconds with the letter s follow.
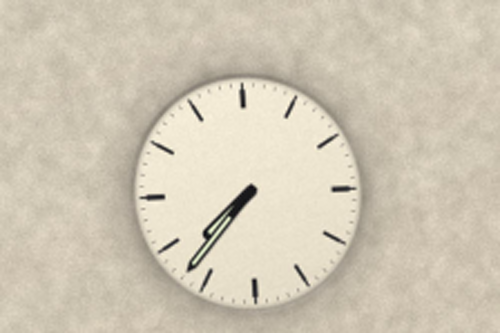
7h37
